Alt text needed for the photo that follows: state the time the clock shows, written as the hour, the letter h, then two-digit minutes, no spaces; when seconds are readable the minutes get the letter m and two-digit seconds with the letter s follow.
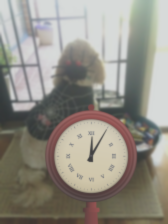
12h05
